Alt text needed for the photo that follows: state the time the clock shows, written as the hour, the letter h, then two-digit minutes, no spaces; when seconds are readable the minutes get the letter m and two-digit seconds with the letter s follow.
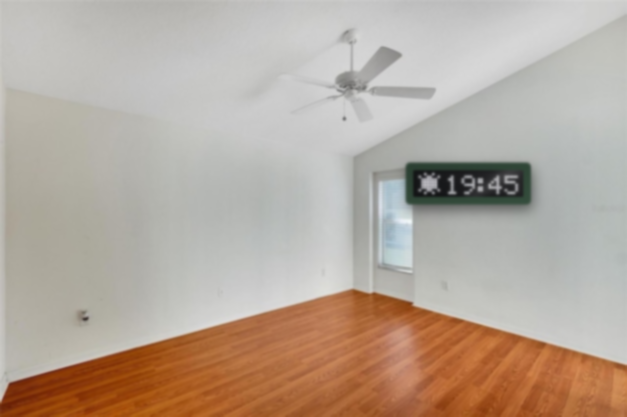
19h45
